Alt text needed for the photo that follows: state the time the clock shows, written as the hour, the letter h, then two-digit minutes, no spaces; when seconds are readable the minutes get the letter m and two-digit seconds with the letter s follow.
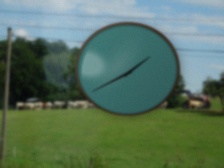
1h40
